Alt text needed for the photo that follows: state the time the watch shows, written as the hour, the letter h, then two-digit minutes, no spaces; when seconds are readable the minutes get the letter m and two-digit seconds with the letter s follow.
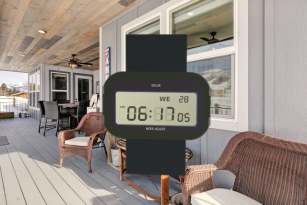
6h17m05s
